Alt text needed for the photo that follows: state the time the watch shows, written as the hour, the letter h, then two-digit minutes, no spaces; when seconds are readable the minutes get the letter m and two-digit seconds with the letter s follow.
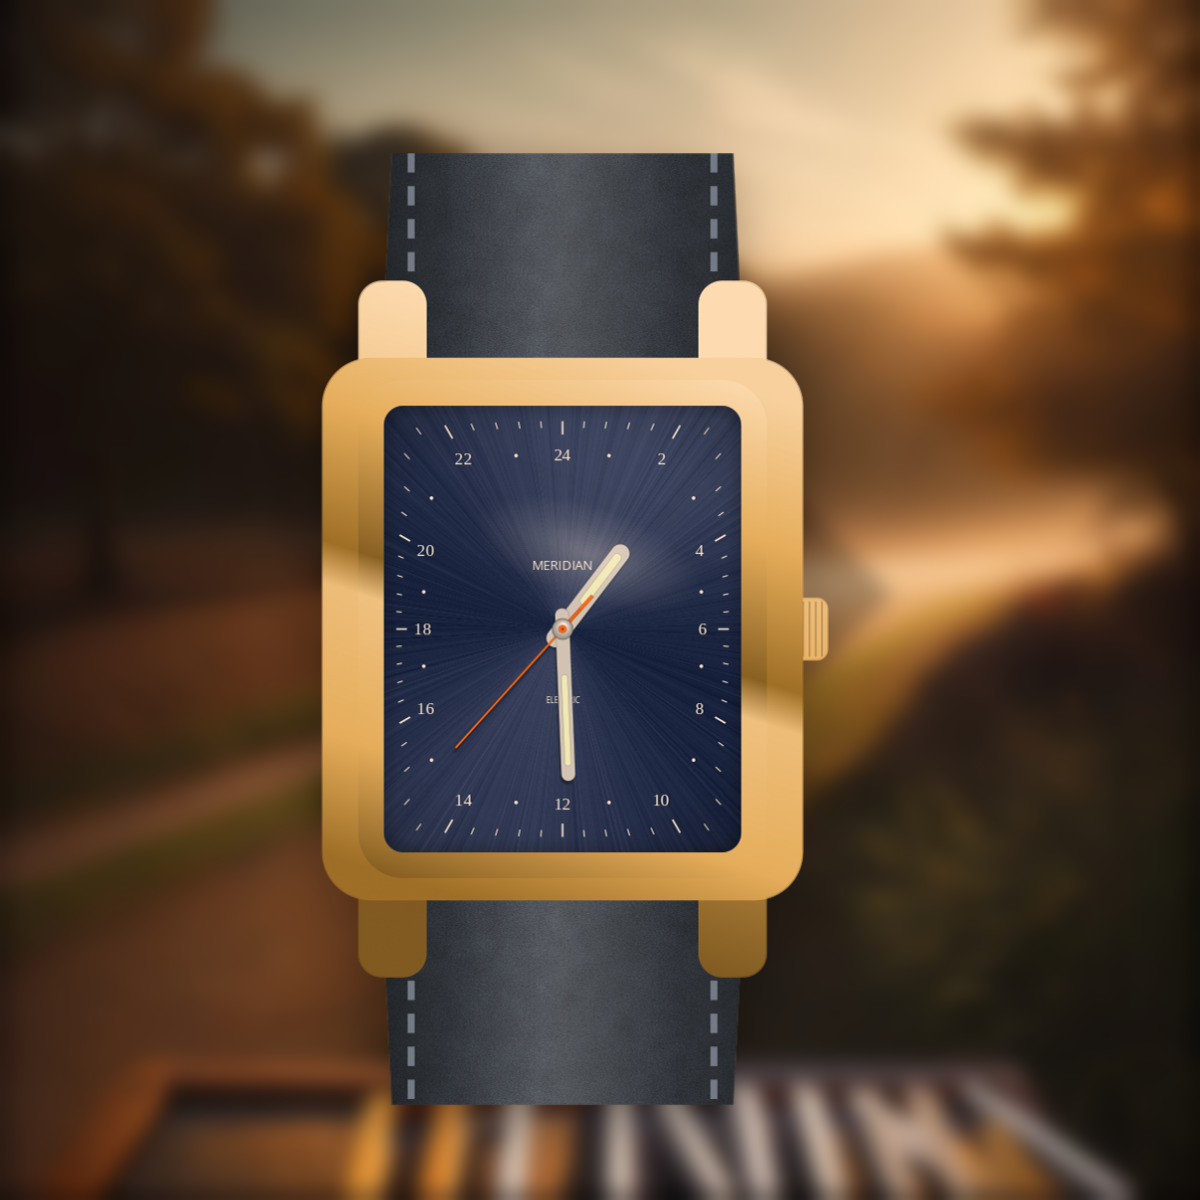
2h29m37s
